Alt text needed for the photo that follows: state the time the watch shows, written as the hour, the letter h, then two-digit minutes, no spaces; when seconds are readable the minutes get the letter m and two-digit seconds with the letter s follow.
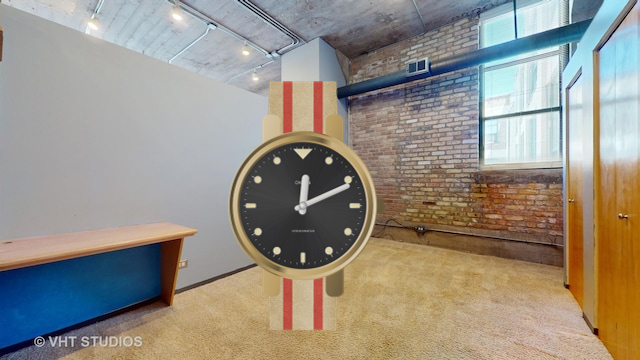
12h11
